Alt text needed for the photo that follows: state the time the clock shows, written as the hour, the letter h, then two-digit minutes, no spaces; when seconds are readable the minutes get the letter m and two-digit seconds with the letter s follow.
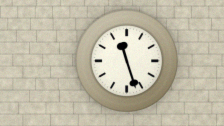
11h27
